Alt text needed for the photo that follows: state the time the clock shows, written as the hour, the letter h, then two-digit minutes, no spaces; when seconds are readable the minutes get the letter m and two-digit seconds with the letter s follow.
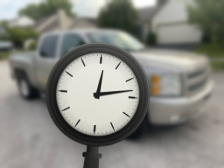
12h13
